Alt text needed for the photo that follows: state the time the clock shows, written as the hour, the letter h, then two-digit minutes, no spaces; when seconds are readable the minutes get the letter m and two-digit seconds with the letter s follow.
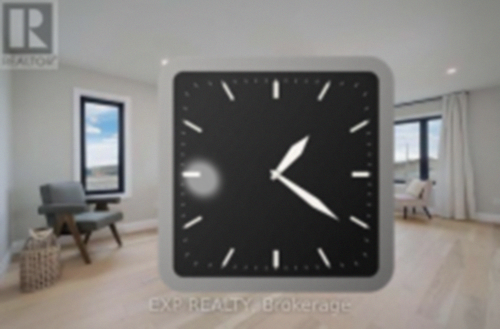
1h21
